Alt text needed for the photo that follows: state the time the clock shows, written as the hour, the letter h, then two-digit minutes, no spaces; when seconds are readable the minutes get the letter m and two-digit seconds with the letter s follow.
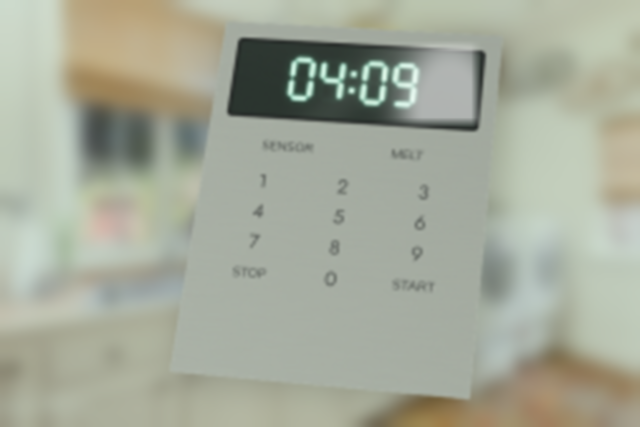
4h09
